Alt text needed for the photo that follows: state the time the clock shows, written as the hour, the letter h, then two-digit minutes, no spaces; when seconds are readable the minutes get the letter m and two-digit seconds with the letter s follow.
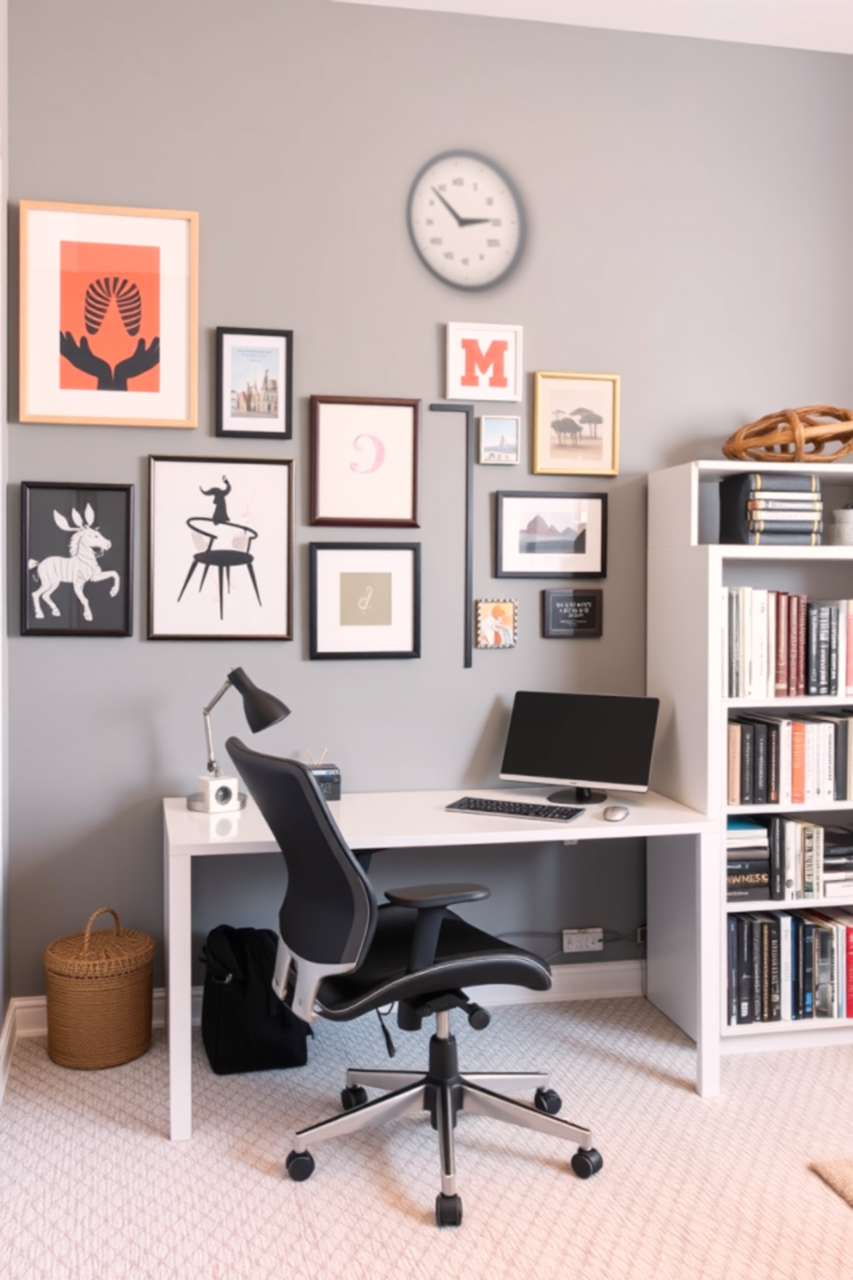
2h53
